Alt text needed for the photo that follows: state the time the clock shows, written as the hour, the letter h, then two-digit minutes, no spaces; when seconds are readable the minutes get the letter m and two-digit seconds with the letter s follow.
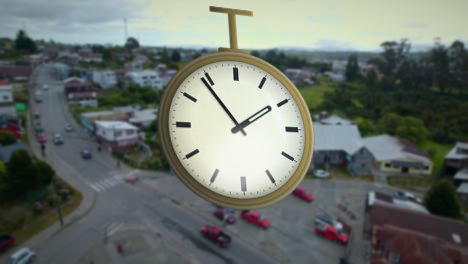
1h54
